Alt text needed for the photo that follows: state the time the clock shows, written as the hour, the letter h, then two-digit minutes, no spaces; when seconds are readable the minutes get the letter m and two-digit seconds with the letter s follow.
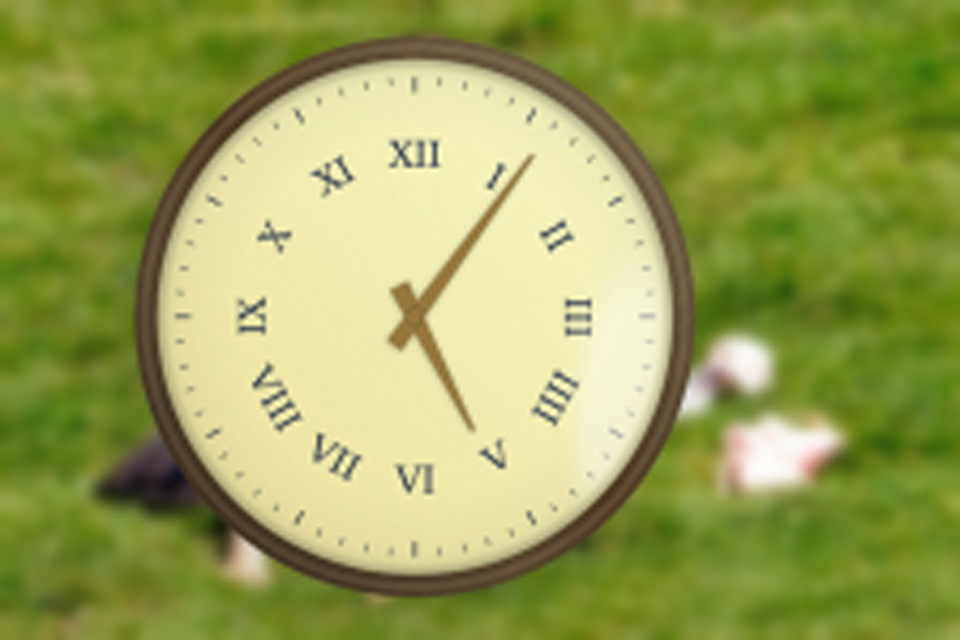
5h06
